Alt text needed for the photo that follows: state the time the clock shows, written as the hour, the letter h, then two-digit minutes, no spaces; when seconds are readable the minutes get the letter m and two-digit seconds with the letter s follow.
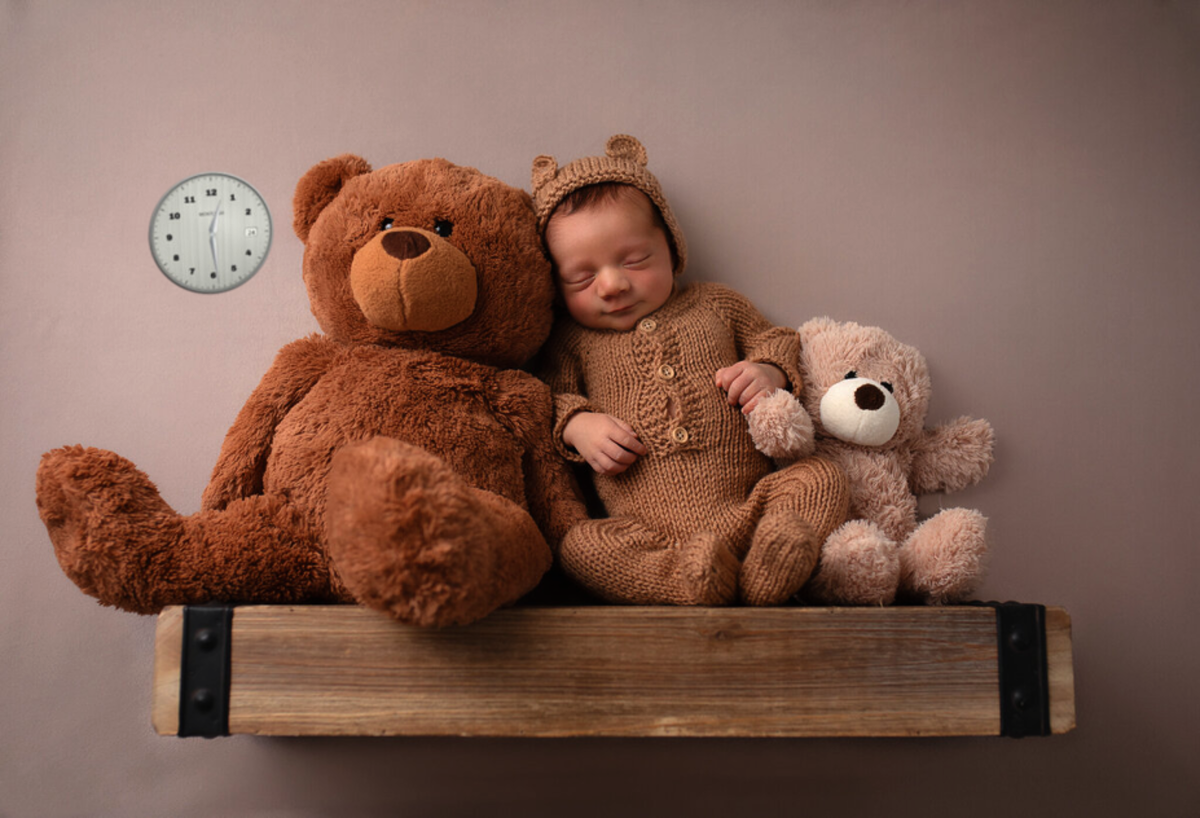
12h29
